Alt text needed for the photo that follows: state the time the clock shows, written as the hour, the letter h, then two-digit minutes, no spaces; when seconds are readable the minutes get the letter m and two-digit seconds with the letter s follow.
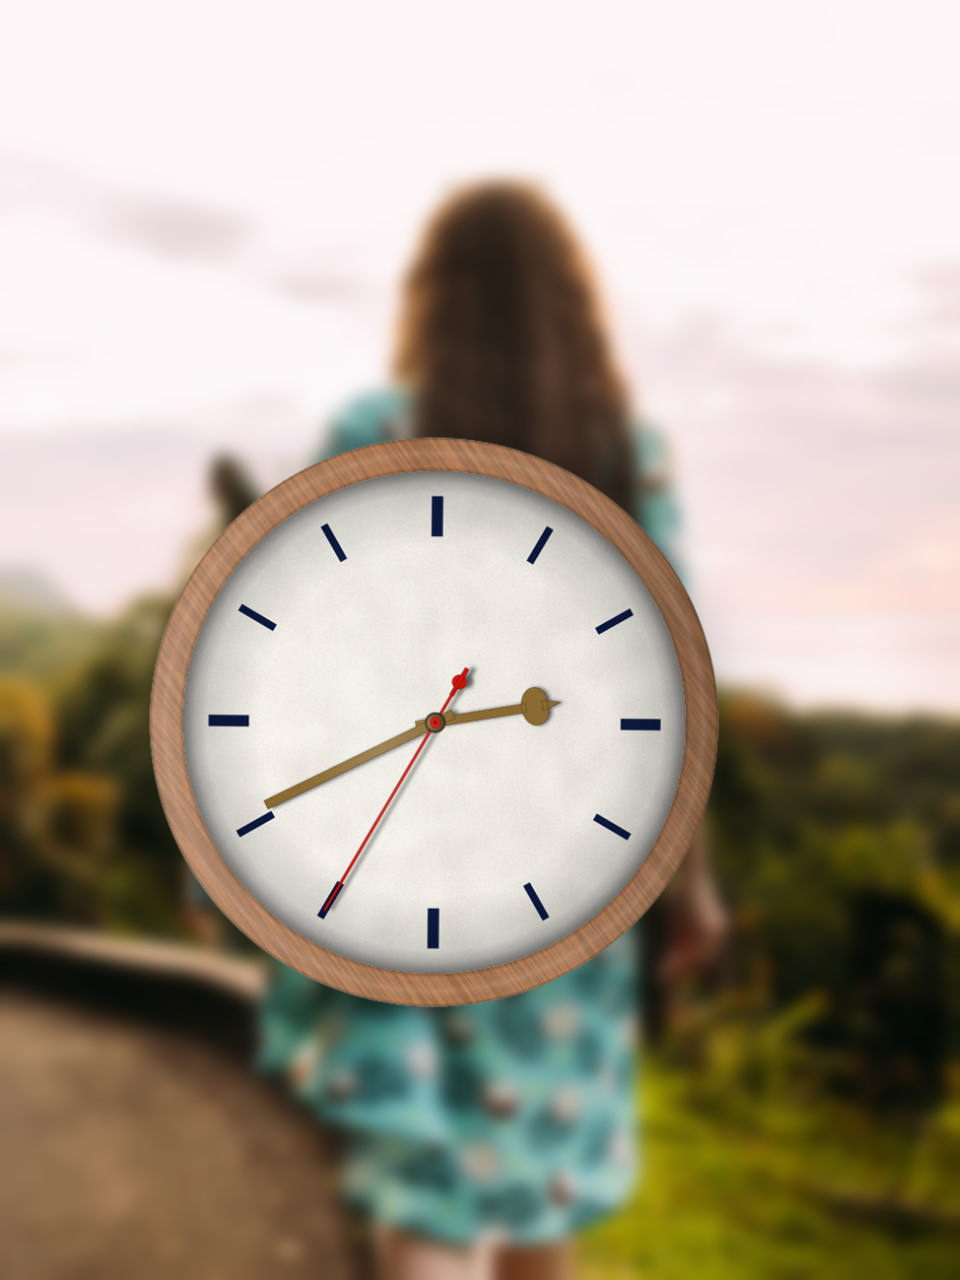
2h40m35s
